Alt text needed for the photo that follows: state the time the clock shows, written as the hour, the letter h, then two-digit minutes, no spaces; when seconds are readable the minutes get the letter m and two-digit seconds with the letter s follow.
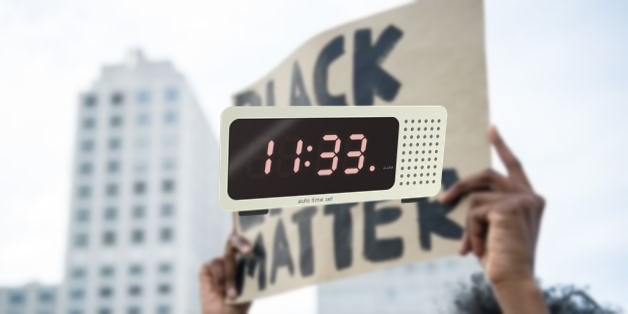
11h33
